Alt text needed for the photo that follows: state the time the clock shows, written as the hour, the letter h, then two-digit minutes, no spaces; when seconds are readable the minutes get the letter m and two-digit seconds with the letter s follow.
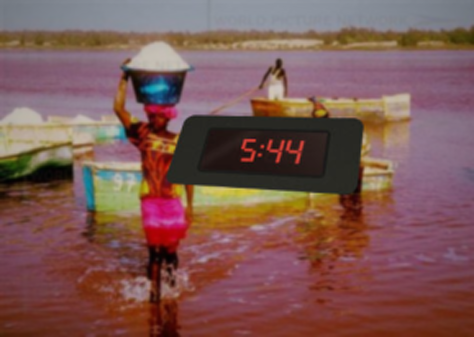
5h44
